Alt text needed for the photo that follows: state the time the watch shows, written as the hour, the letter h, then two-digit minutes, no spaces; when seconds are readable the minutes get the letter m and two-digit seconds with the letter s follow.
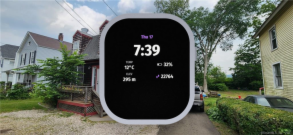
7h39
